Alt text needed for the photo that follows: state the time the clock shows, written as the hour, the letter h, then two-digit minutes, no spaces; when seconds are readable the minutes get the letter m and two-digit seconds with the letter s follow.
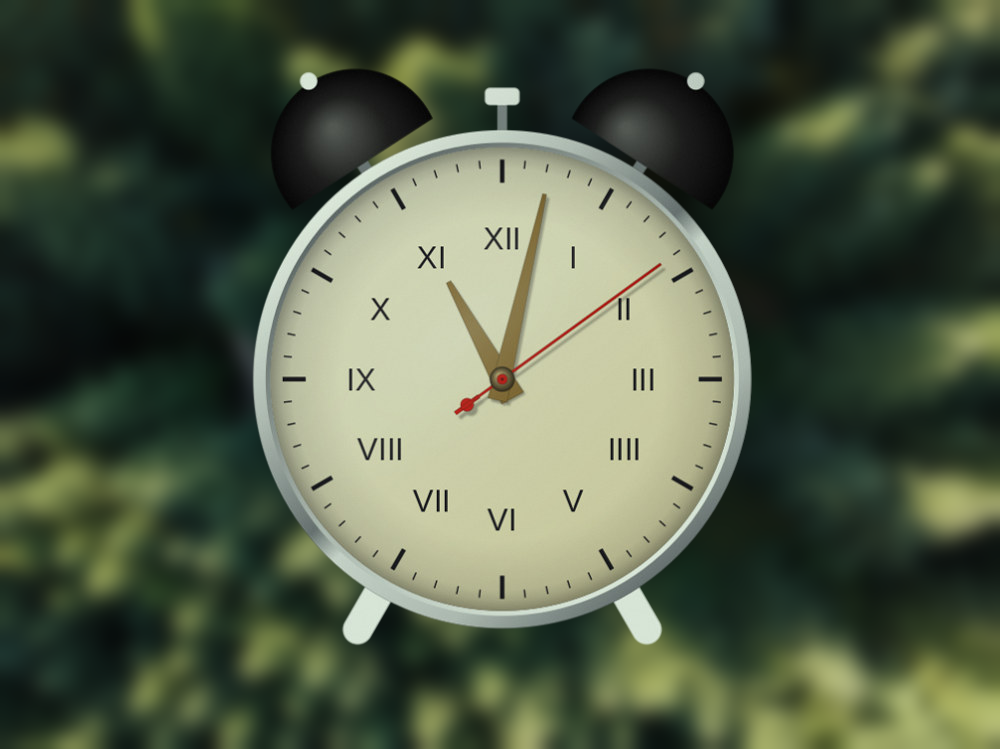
11h02m09s
